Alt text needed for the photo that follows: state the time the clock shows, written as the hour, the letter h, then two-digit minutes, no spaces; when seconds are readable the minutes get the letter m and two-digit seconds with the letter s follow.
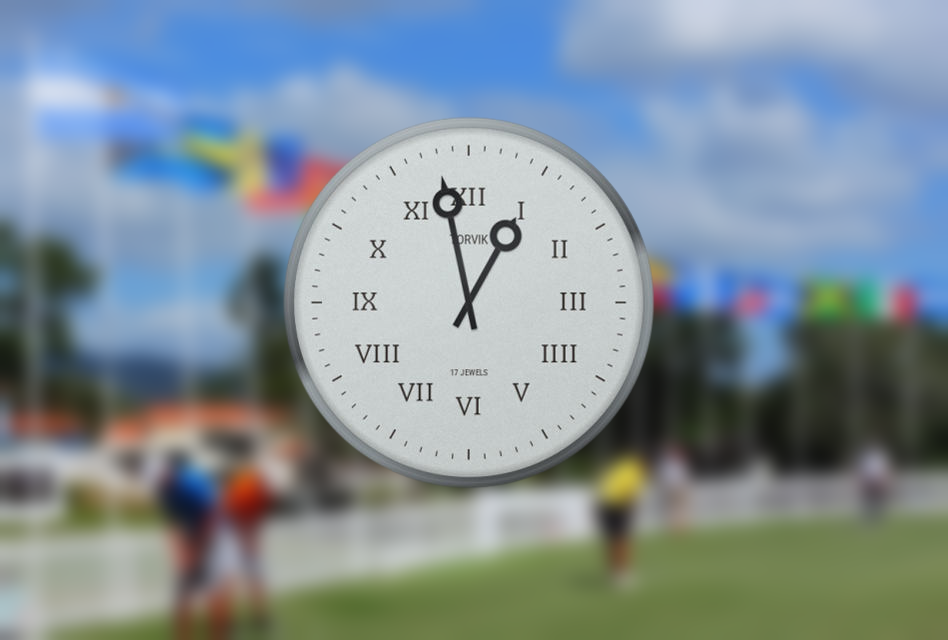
12h58
